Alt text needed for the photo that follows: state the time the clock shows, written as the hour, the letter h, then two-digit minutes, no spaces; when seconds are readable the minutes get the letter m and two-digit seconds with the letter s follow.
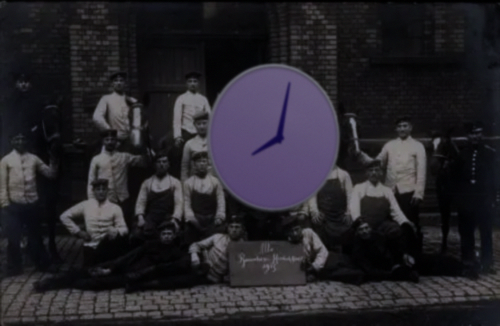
8h02
